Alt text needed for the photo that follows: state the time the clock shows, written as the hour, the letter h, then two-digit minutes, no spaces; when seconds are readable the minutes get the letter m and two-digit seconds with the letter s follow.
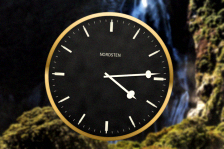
4h14
